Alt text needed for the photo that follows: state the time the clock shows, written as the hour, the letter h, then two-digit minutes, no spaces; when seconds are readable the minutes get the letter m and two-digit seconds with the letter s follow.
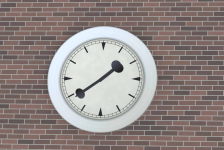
1h39
